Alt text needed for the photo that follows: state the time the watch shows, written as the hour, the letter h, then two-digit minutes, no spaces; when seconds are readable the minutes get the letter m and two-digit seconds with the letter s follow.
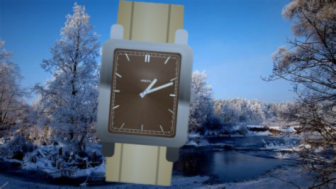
1h11
